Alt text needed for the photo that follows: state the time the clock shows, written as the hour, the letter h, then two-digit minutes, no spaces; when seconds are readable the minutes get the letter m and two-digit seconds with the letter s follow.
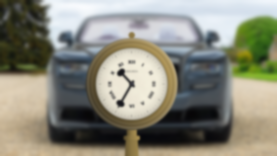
10h35
